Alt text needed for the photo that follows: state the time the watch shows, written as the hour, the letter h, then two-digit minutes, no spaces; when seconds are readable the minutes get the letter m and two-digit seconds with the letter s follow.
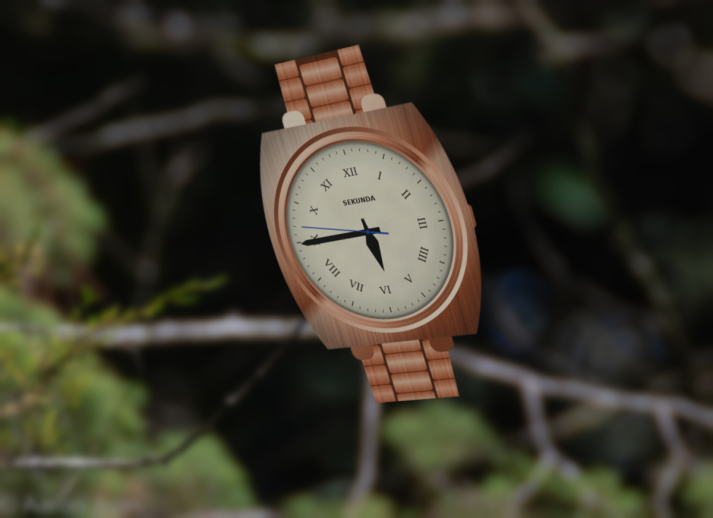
5h44m47s
